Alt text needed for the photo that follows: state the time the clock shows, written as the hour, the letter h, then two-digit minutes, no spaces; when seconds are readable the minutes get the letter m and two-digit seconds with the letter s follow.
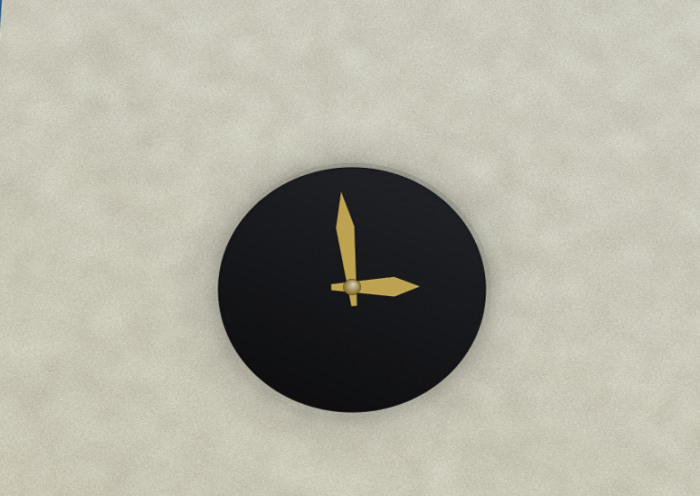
2h59
